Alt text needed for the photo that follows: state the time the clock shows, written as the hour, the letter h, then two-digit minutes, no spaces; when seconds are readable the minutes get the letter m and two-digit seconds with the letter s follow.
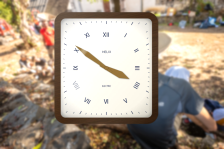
3h51
